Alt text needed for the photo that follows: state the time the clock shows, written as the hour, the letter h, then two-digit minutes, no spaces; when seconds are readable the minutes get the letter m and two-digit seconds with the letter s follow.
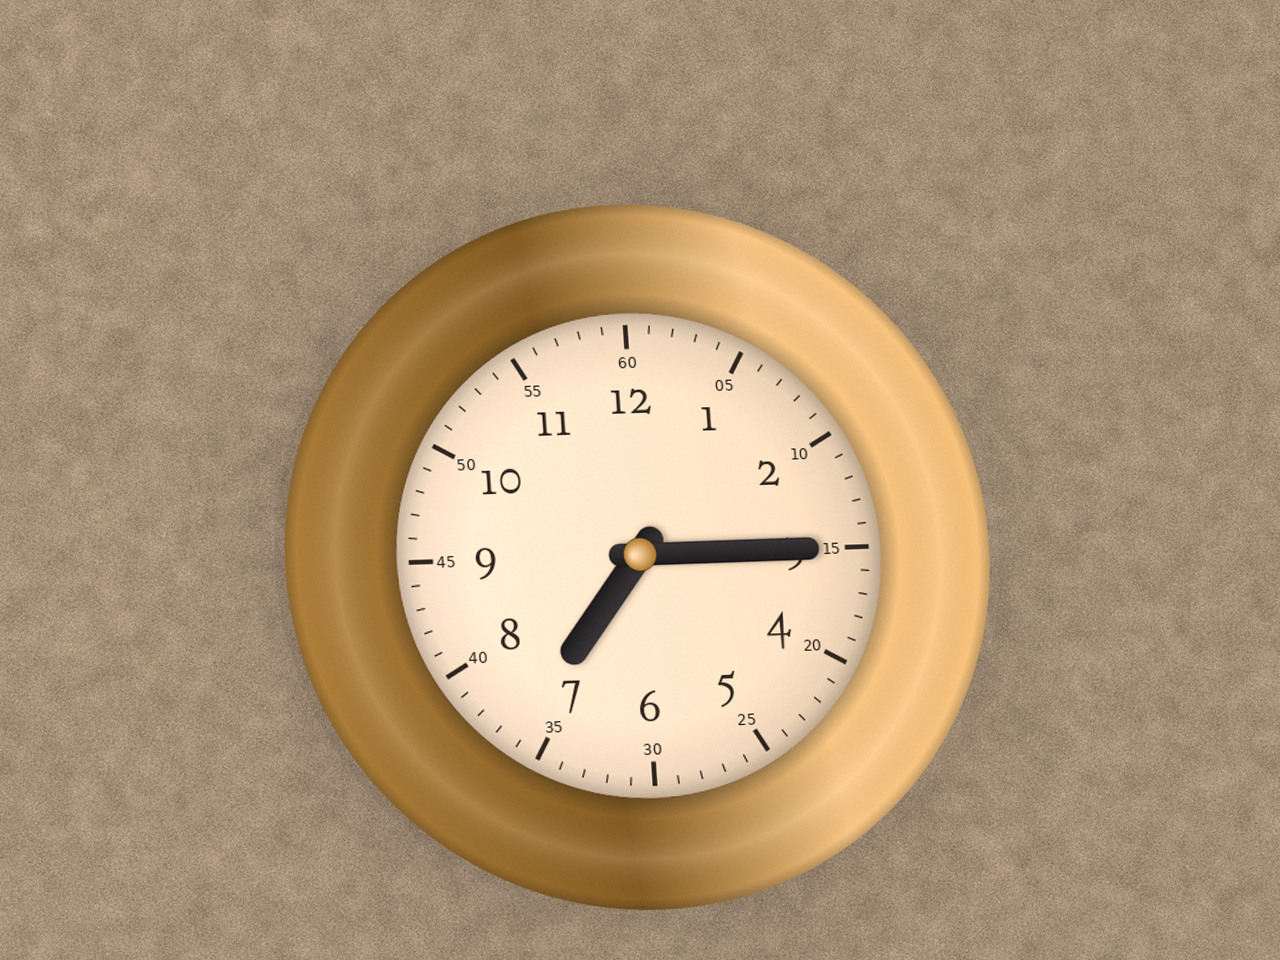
7h15
